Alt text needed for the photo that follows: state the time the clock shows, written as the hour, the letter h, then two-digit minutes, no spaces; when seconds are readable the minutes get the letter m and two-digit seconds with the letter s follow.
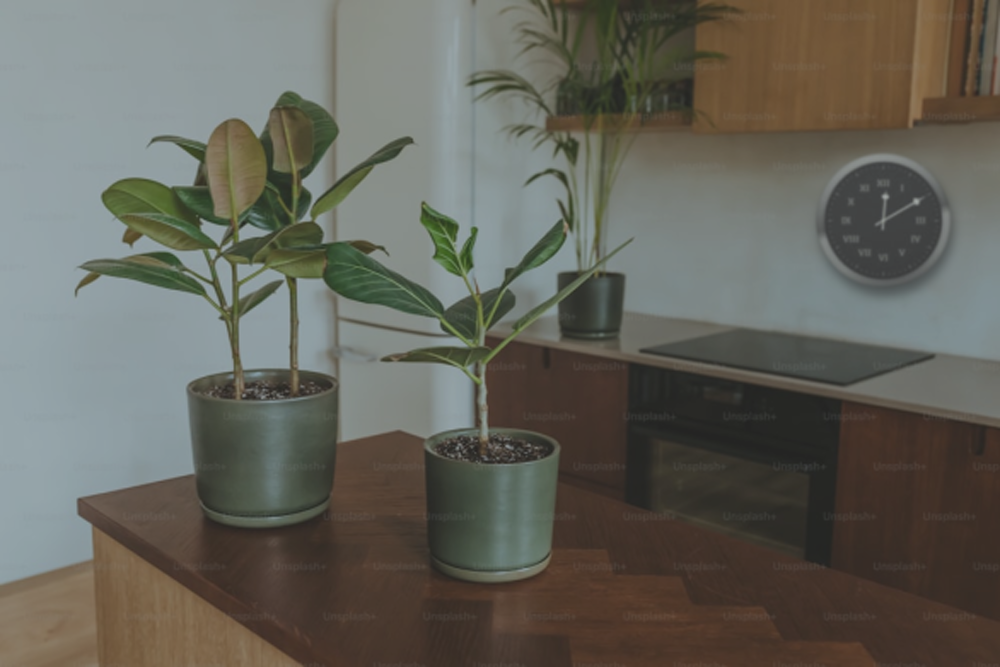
12h10
